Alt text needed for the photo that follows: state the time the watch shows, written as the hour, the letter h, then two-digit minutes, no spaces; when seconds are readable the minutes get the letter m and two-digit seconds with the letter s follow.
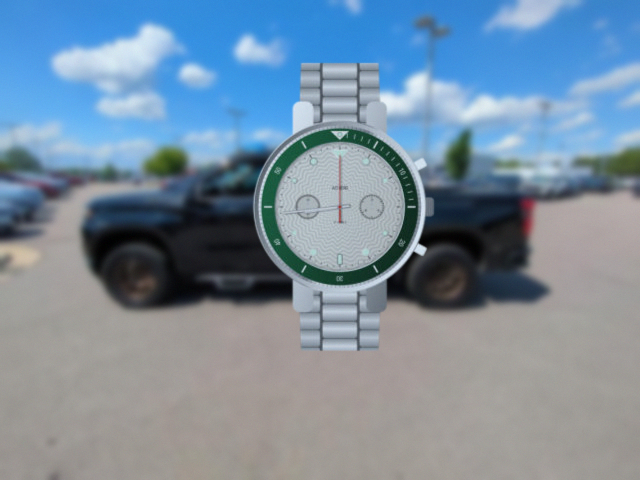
8h44
